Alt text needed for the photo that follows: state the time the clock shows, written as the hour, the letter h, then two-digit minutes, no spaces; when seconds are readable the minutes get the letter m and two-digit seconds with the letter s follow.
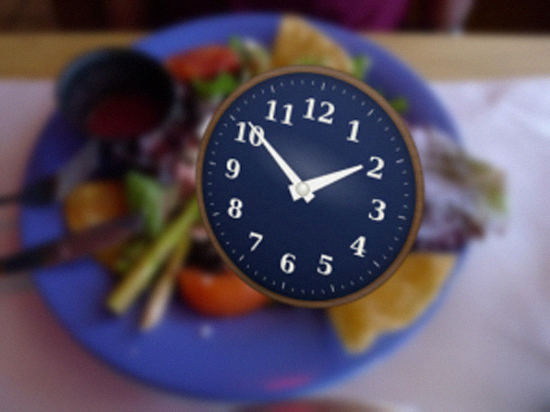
1h51
